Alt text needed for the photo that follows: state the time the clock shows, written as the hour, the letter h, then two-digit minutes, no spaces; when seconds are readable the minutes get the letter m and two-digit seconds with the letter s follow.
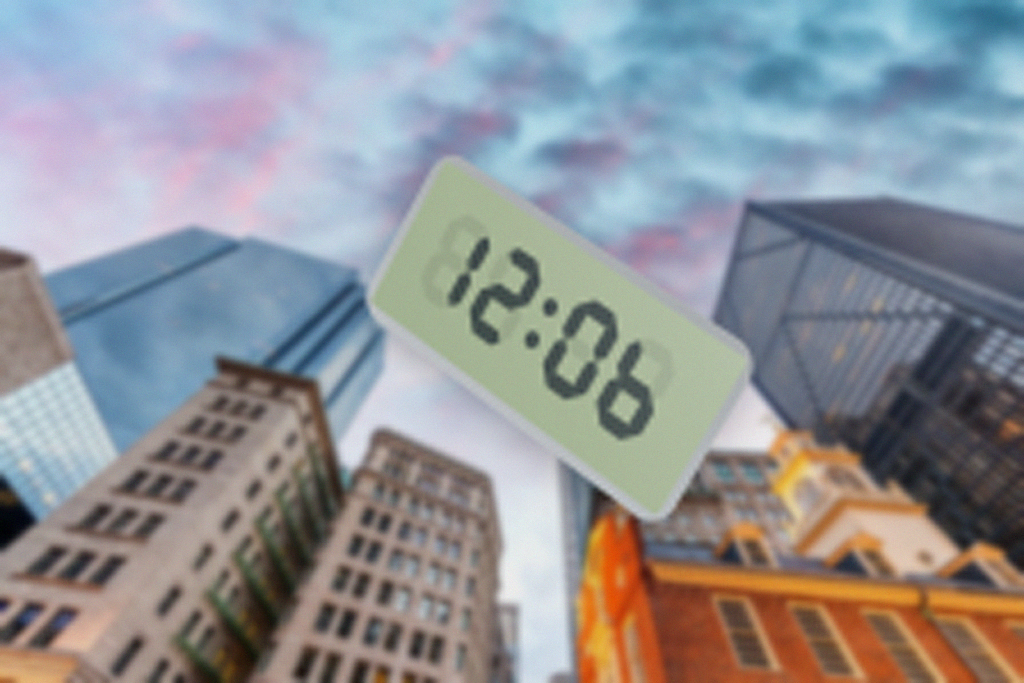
12h06
